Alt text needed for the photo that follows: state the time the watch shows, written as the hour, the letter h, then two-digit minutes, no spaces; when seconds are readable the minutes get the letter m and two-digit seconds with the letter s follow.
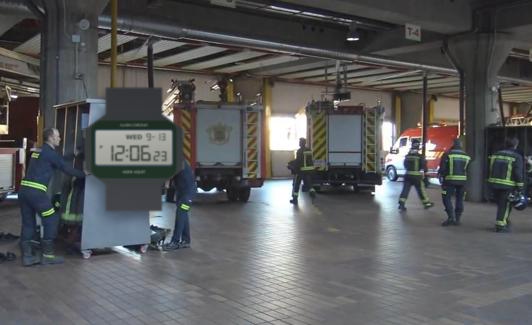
12h06m23s
